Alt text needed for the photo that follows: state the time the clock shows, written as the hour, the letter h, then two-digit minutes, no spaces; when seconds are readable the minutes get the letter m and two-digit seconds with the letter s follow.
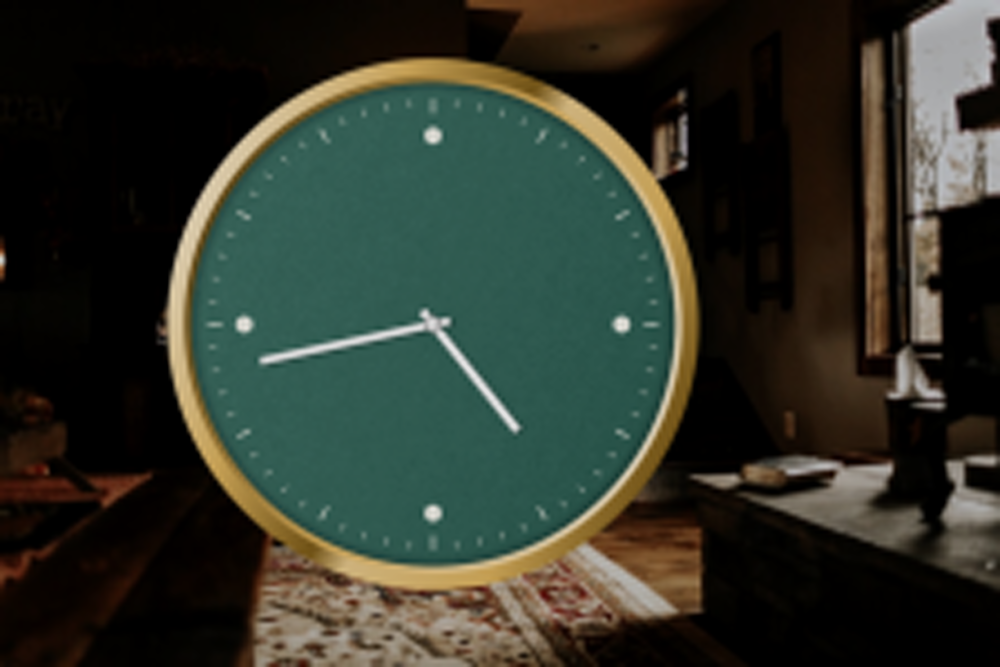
4h43
